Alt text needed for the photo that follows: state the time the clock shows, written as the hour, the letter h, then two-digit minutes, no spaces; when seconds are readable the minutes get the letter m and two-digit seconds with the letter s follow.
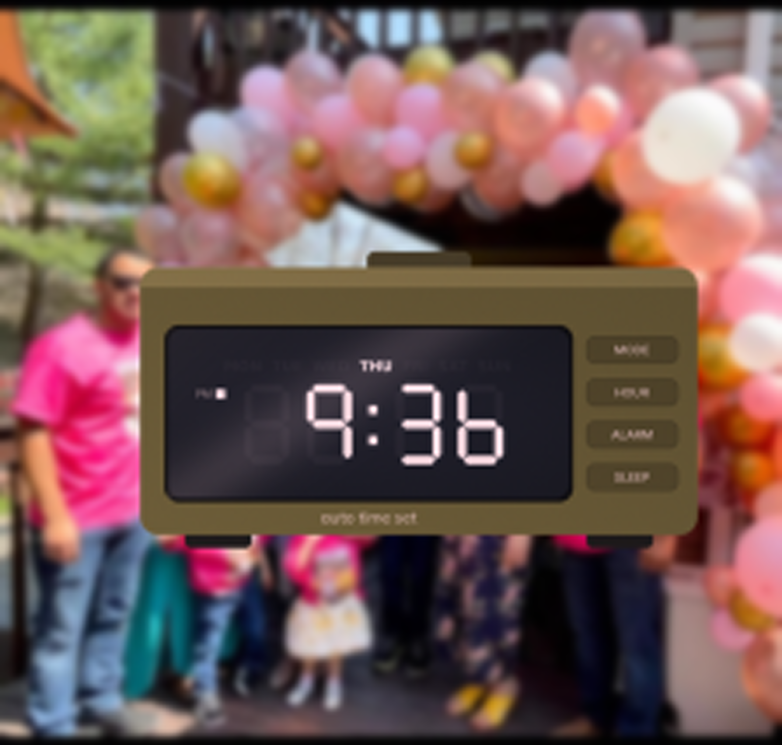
9h36
